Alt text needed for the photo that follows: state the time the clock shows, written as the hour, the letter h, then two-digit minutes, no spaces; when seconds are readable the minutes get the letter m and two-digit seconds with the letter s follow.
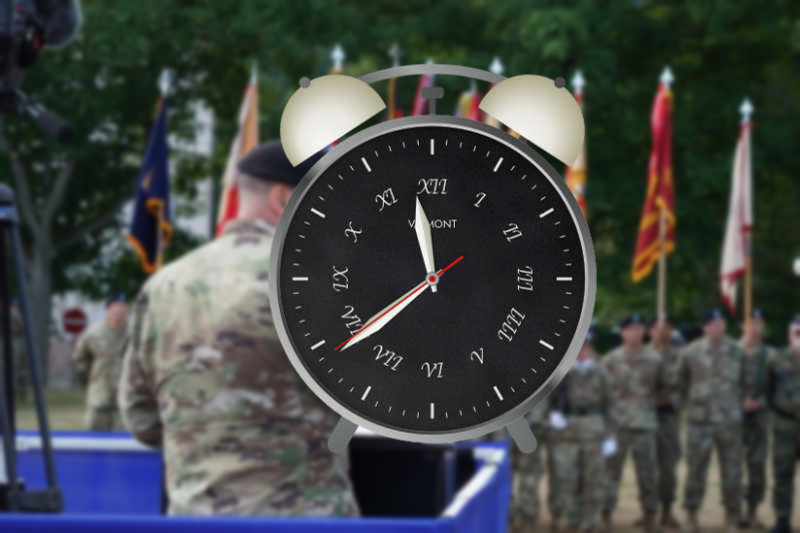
11h38m39s
